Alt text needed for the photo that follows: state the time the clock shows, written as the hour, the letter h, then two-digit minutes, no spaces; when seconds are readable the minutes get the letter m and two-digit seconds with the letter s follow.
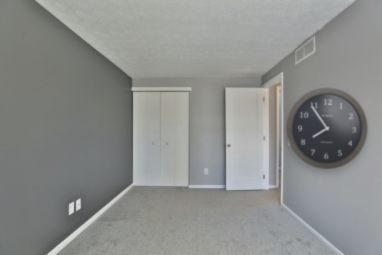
7h54
